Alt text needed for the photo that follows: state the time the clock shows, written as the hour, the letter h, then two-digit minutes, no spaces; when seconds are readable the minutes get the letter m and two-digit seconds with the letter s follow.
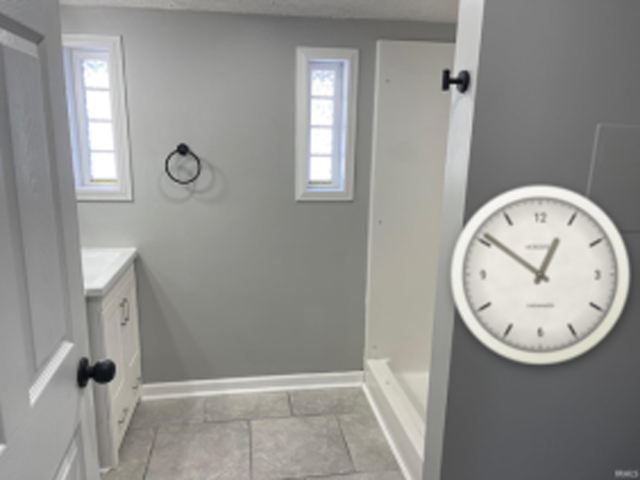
12h51
